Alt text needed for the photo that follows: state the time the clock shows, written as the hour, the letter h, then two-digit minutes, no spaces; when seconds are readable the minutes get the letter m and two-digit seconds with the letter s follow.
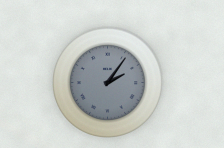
2h06
